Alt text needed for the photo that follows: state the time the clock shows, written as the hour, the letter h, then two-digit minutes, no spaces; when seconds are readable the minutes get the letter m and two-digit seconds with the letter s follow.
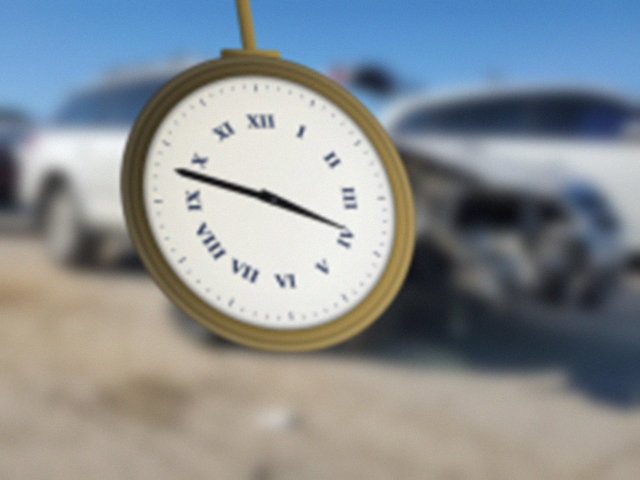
3h48
